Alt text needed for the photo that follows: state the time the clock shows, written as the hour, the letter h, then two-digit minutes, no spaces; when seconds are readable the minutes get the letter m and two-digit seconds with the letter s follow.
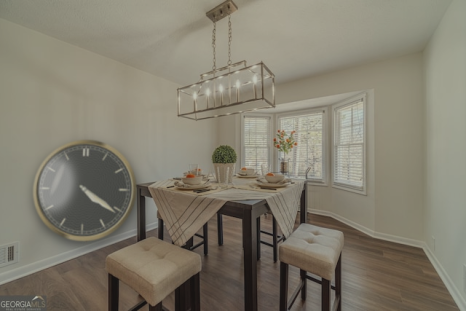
4h21
